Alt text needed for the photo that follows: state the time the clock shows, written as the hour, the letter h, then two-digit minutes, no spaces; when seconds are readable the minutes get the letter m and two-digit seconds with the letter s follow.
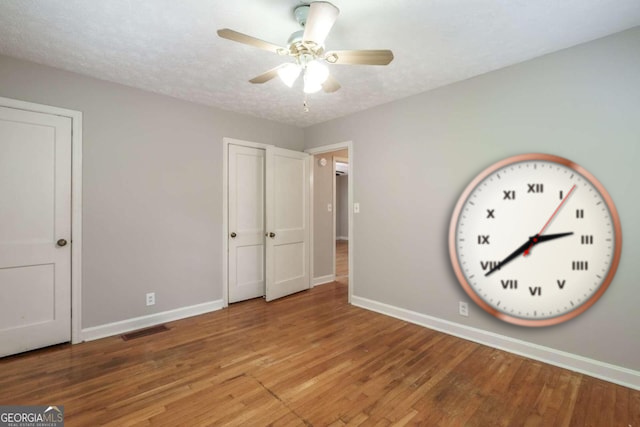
2h39m06s
